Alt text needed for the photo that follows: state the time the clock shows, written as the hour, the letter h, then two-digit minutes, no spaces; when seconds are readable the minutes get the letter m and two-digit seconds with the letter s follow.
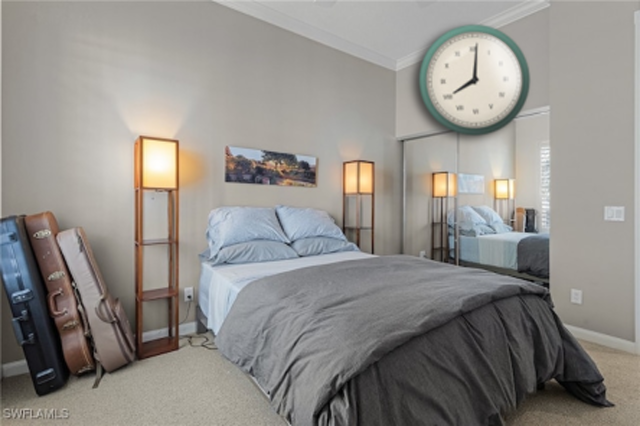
8h01
